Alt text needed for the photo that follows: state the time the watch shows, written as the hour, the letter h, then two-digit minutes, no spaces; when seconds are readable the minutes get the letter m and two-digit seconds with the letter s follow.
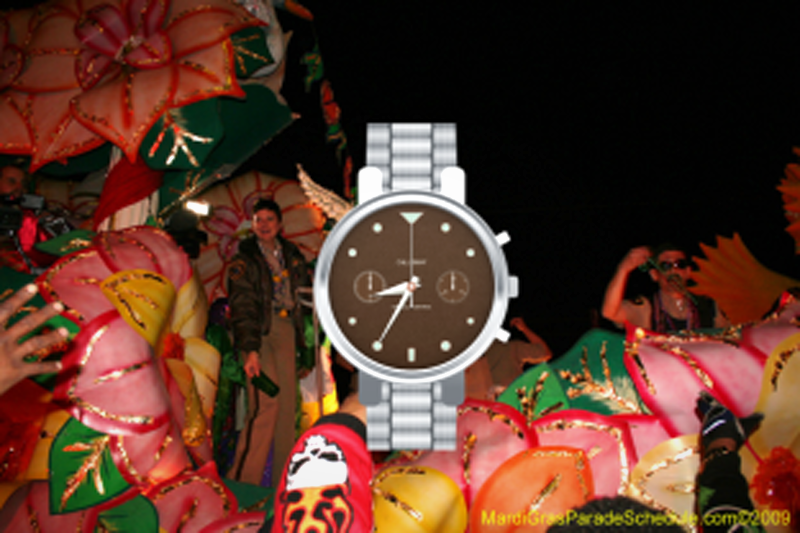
8h35
